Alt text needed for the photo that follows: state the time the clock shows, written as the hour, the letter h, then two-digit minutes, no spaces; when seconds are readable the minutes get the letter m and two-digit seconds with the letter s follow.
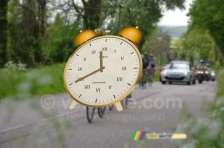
11h40
